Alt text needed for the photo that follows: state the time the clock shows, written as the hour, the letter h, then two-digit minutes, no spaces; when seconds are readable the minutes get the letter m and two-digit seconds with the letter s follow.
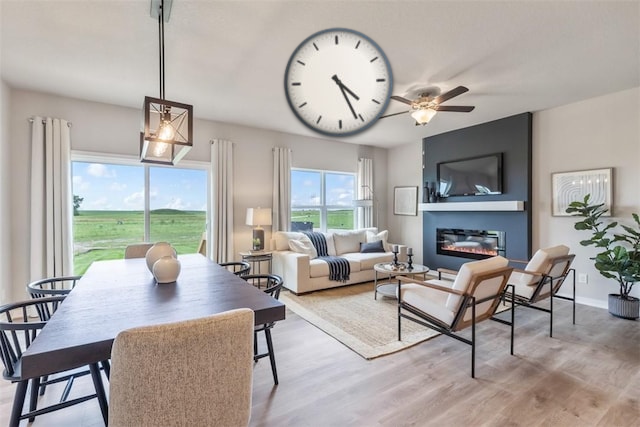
4h26
